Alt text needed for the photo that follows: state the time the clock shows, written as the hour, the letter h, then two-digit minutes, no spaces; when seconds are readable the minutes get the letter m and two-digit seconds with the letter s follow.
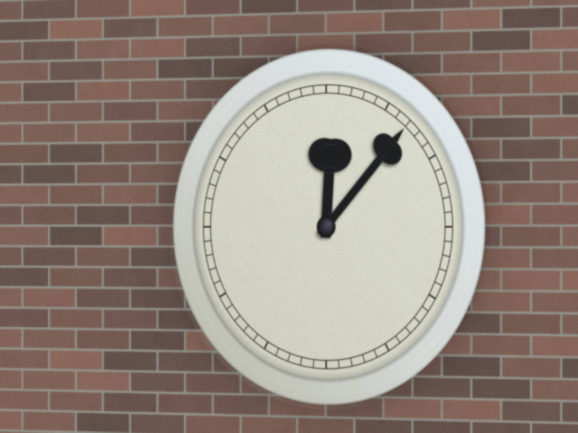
12h07
